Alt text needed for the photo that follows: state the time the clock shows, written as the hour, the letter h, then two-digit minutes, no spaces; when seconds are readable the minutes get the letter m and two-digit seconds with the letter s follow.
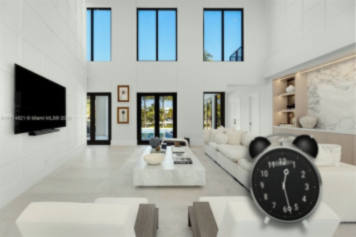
12h28
